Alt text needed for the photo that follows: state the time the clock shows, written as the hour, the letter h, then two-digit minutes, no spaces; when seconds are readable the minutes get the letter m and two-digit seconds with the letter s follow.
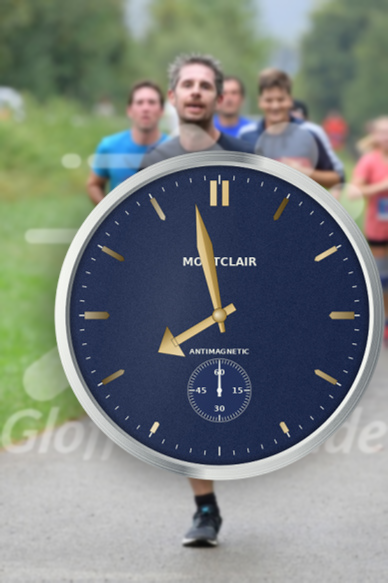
7h58
